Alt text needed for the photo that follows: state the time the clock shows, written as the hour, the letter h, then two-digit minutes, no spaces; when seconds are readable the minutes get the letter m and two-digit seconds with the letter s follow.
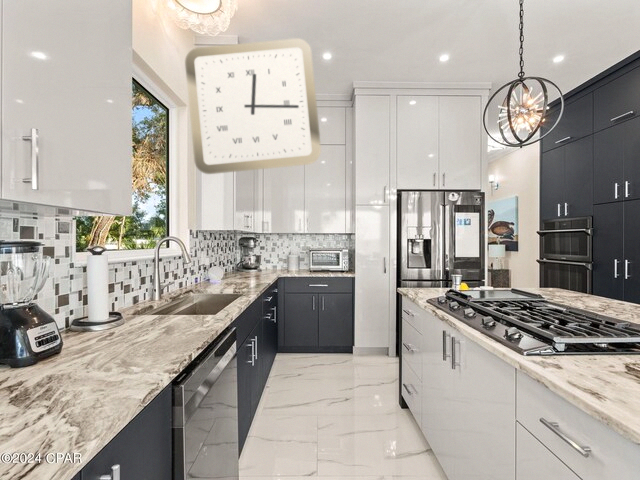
12h16
